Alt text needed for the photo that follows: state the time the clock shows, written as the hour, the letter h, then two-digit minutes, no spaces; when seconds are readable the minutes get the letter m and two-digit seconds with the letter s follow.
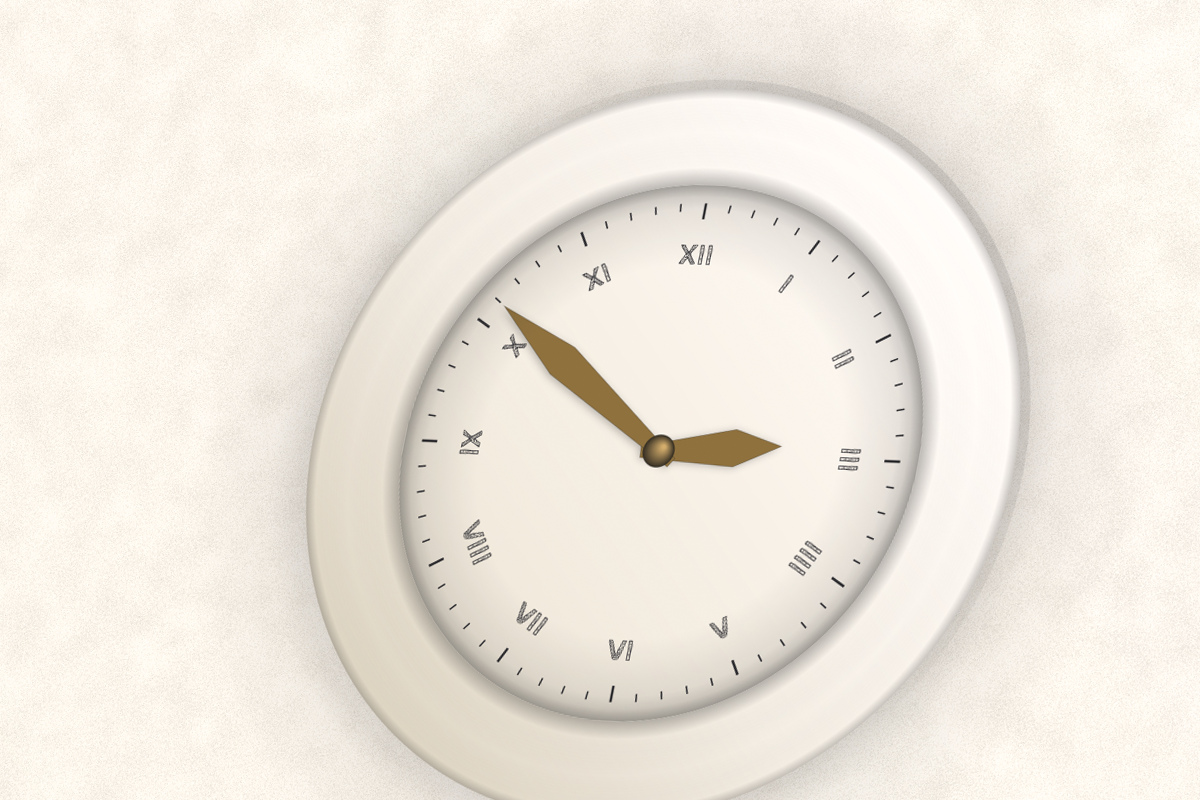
2h51
